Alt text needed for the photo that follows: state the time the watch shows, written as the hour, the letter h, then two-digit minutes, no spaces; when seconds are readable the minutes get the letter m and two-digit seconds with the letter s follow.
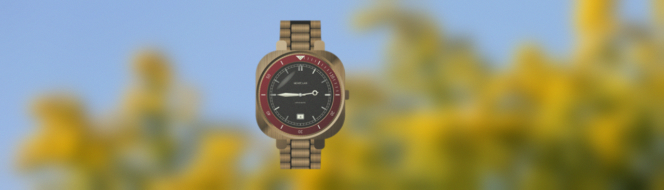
2h45
